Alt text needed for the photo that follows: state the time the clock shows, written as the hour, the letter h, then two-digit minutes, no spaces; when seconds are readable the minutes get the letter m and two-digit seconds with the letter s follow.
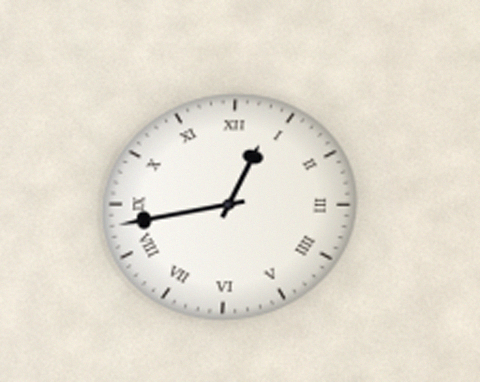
12h43
